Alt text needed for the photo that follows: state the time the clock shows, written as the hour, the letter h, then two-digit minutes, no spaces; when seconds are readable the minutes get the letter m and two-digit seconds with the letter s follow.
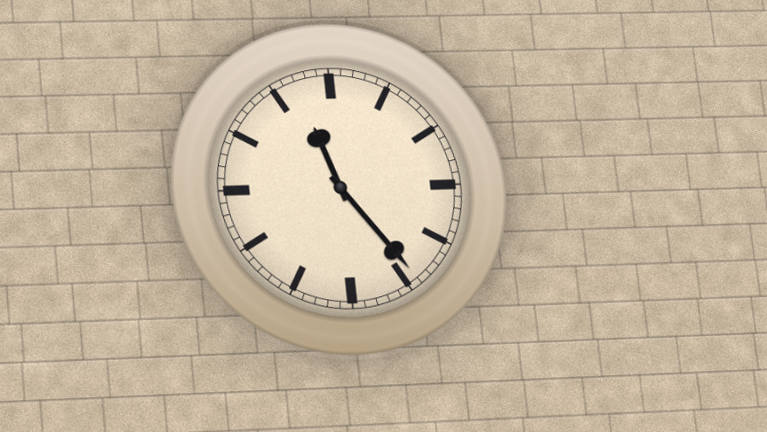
11h24
